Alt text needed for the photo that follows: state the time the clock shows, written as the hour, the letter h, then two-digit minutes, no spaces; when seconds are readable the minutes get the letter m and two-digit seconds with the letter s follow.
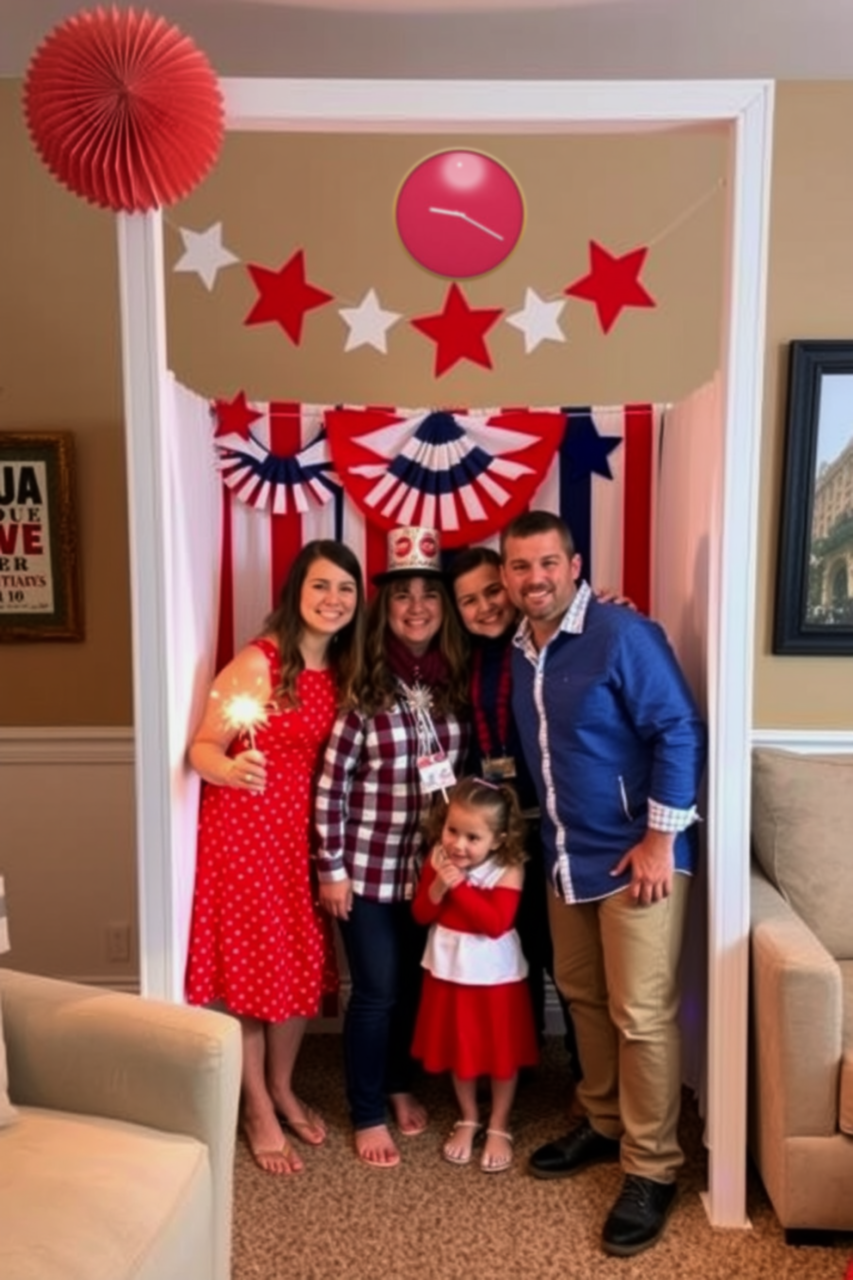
9h20
